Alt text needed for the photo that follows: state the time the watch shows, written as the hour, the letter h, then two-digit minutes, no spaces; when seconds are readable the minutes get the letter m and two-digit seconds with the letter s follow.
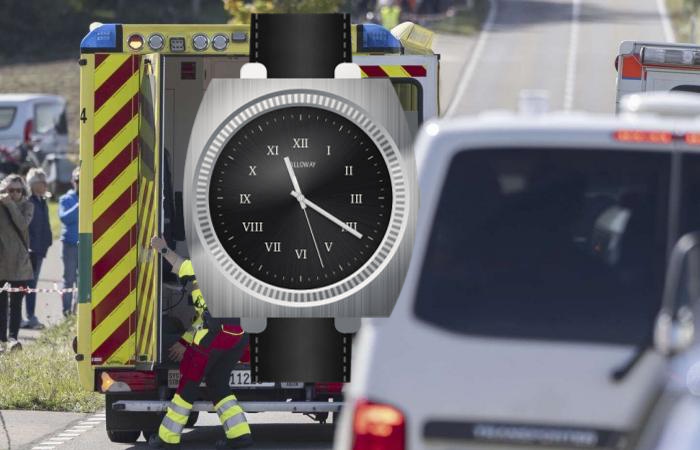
11h20m27s
